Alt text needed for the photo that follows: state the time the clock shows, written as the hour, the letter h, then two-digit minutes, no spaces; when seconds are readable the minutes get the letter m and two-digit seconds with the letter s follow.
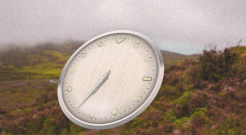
6h34
